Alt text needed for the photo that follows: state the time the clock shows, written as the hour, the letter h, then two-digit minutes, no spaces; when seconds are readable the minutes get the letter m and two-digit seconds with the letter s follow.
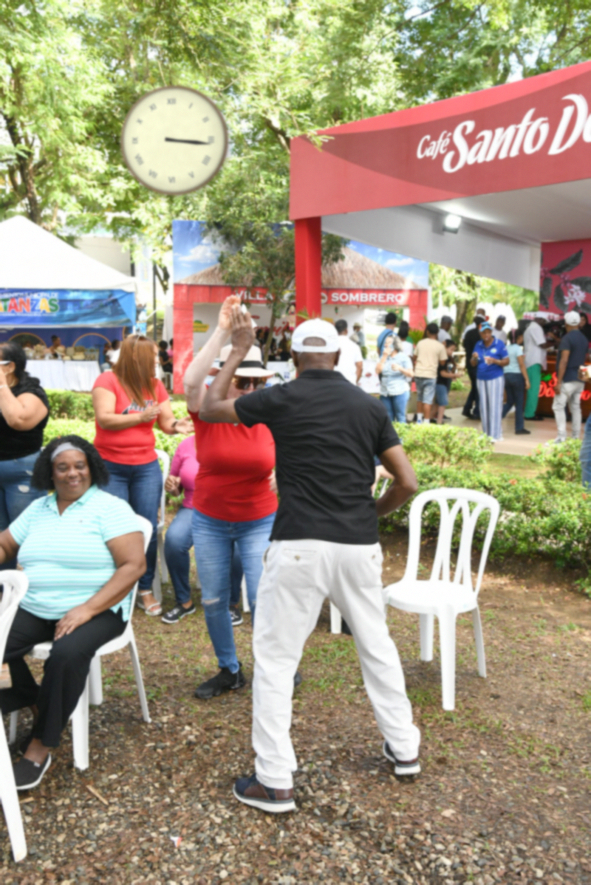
3h16
